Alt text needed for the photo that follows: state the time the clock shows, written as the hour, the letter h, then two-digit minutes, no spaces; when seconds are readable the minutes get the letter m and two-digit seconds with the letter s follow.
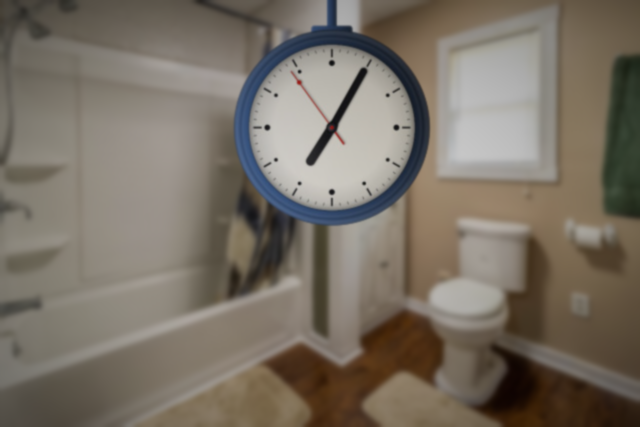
7h04m54s
